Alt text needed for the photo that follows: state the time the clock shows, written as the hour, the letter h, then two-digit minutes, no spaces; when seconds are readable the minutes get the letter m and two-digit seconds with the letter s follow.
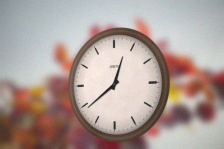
12h39
